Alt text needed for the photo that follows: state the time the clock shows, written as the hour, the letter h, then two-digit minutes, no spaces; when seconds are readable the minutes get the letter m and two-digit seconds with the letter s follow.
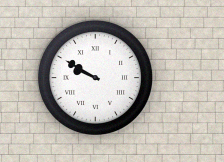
9h50
